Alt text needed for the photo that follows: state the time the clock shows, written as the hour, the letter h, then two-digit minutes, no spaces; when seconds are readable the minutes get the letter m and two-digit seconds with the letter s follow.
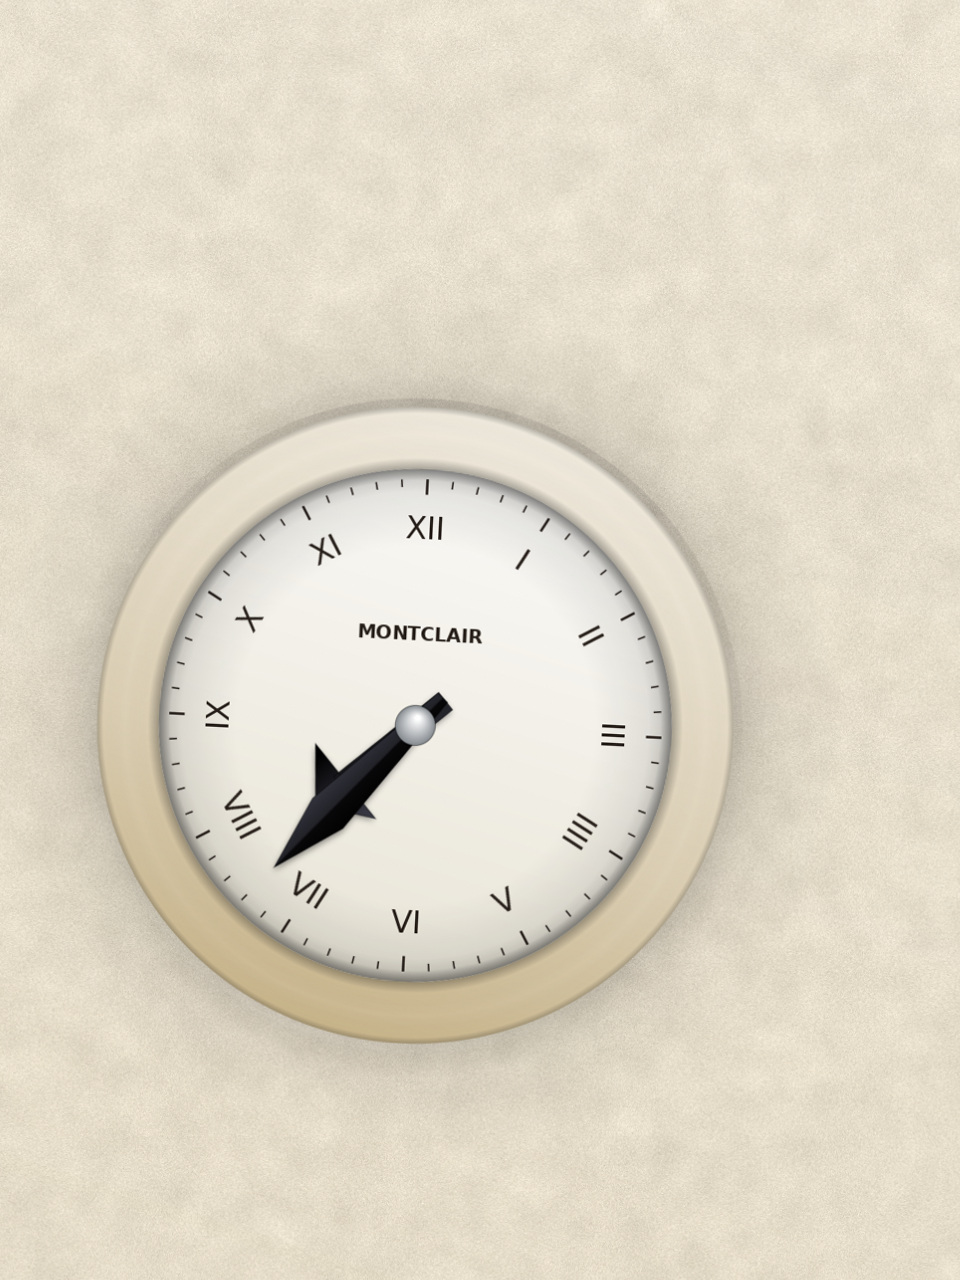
7h37
